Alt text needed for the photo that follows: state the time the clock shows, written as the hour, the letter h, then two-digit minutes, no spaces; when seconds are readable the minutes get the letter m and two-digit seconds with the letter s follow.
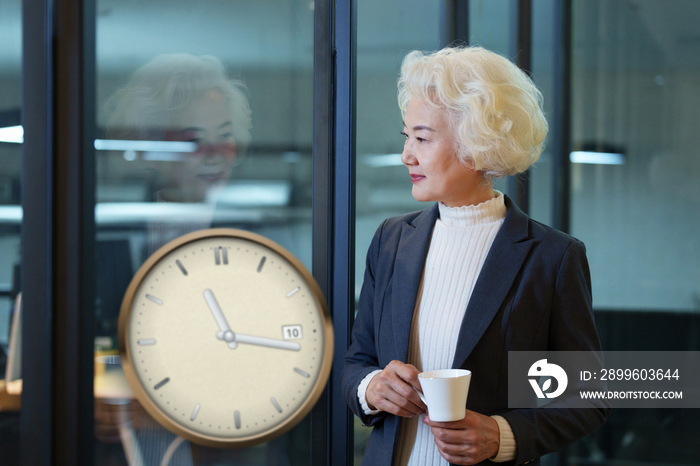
11h17
